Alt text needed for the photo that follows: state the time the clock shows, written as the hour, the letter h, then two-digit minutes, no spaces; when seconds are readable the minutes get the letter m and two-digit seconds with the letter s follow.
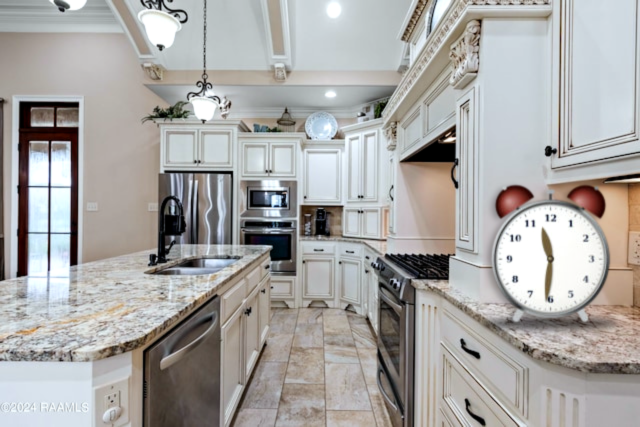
11h31
